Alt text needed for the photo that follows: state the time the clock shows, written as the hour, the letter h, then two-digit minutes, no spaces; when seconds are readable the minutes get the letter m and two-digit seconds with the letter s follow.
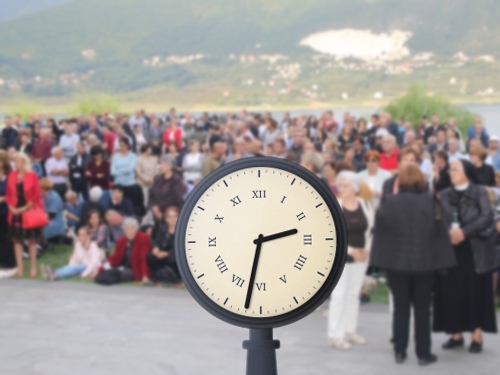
2h32
